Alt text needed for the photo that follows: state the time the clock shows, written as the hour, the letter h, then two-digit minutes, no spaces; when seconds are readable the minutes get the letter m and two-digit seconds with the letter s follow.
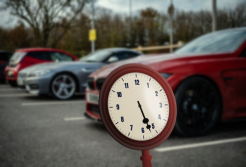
5h27
